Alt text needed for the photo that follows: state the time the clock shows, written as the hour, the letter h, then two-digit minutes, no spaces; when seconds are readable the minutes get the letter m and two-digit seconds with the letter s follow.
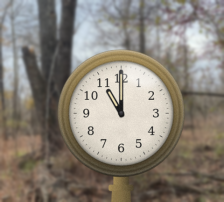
11h00
